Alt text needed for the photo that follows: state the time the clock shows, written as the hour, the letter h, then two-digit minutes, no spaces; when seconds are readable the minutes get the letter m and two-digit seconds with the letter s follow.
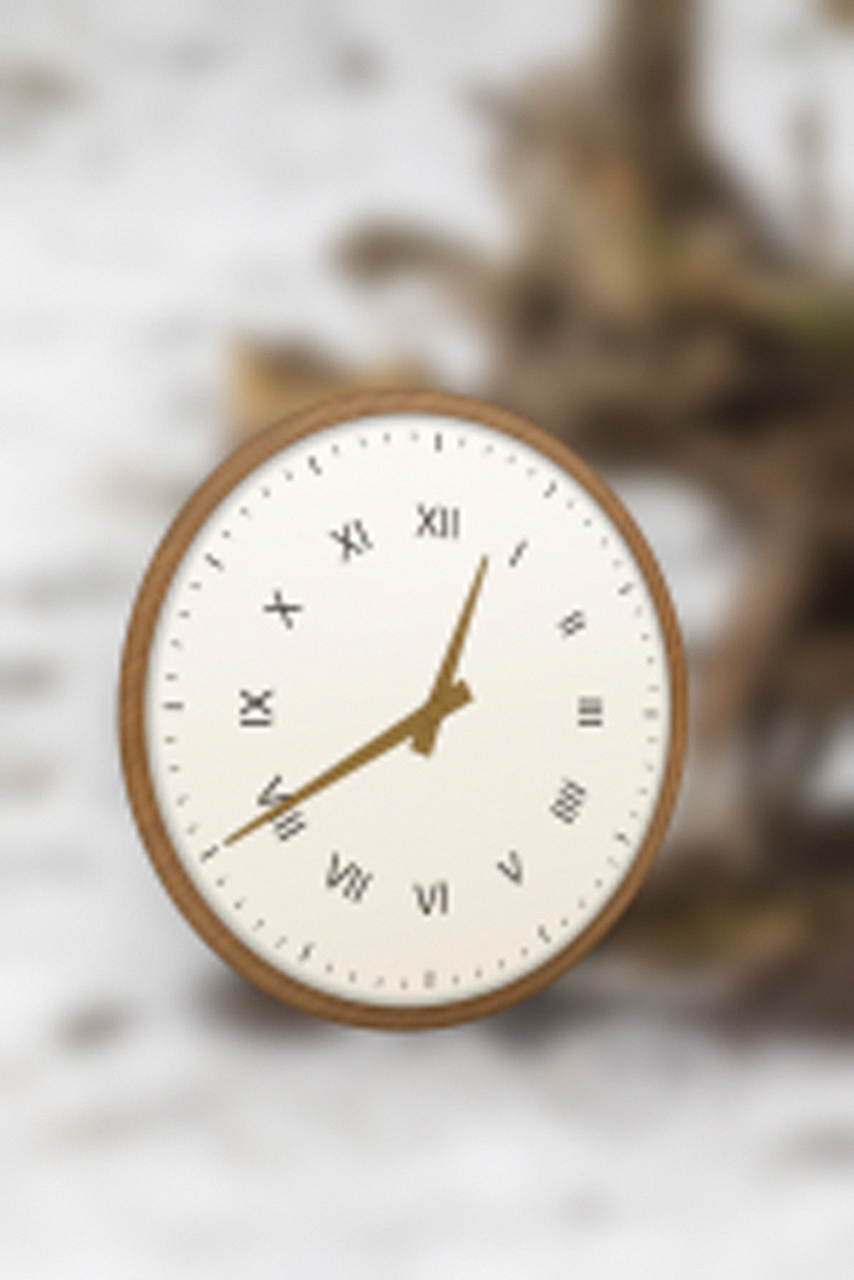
12h40
